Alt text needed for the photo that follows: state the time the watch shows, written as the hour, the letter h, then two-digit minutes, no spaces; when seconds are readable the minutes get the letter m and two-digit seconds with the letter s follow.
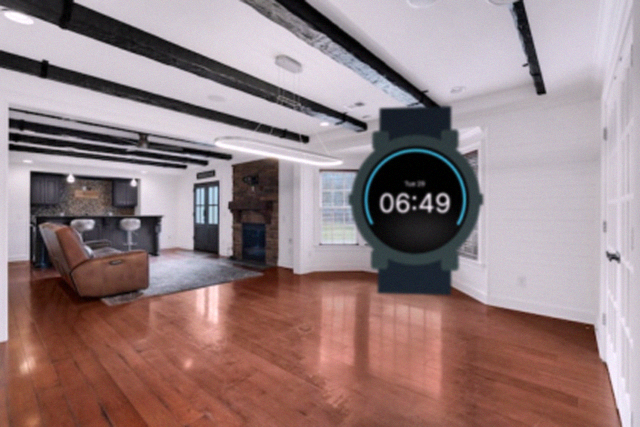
6h49
